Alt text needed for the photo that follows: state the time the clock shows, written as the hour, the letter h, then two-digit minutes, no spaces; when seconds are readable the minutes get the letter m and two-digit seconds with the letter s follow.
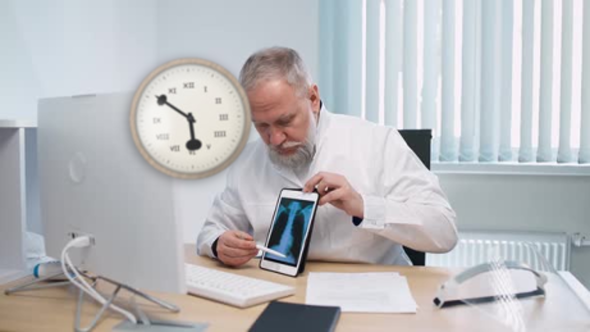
5h51
